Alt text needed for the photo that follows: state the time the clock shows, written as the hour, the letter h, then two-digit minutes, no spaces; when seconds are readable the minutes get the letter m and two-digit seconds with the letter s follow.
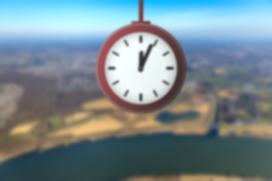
12h04
